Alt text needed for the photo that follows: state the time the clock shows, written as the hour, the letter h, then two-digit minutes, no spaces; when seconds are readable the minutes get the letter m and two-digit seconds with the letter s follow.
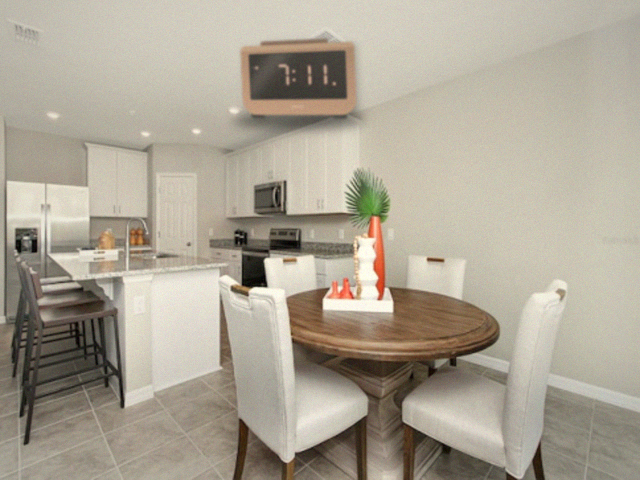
7h11
